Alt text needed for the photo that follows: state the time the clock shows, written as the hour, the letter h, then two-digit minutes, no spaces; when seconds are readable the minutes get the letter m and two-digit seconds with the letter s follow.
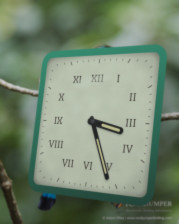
3h26
